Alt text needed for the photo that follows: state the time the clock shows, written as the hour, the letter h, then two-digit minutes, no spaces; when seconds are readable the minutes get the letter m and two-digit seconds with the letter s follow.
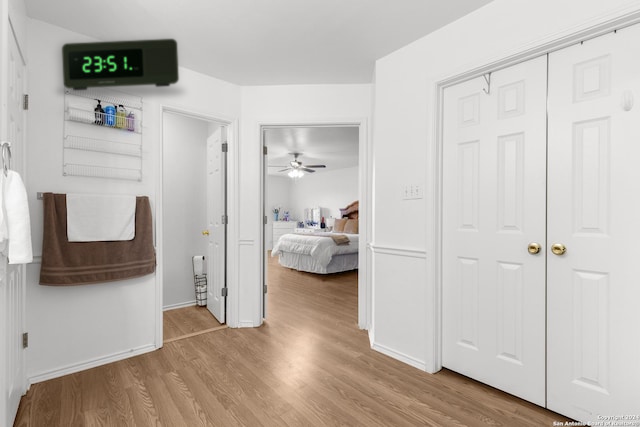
23h51
